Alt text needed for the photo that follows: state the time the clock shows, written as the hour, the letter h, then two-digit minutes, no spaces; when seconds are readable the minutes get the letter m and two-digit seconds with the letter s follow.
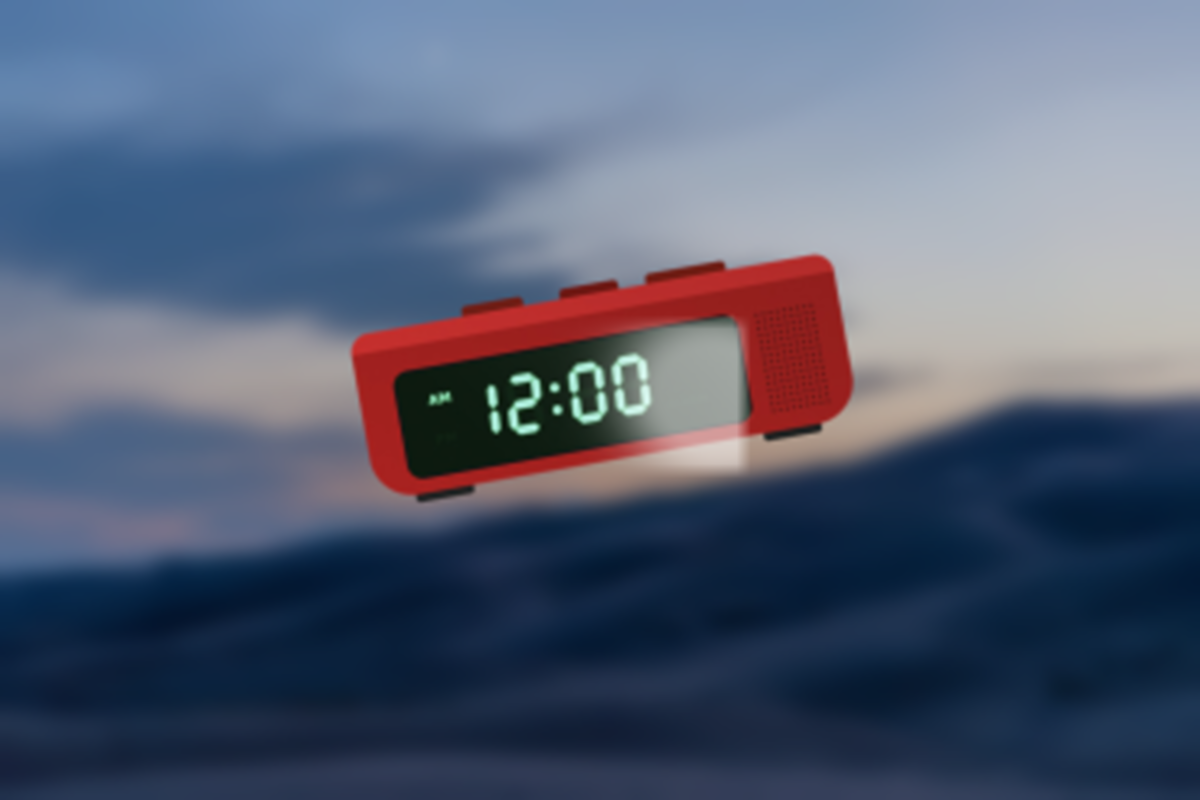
12h00
